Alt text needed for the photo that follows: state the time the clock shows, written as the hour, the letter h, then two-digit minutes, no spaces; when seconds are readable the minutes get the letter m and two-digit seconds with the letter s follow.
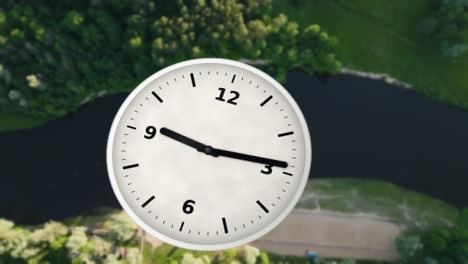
9h14
